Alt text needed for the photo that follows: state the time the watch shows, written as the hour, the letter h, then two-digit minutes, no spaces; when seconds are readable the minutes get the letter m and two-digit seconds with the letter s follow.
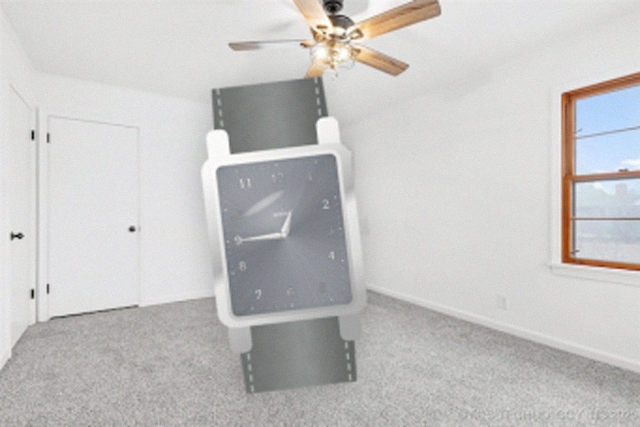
12h45
